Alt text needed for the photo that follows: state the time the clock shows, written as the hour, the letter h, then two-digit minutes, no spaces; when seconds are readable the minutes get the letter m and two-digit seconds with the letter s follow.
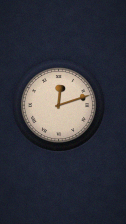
12h12
